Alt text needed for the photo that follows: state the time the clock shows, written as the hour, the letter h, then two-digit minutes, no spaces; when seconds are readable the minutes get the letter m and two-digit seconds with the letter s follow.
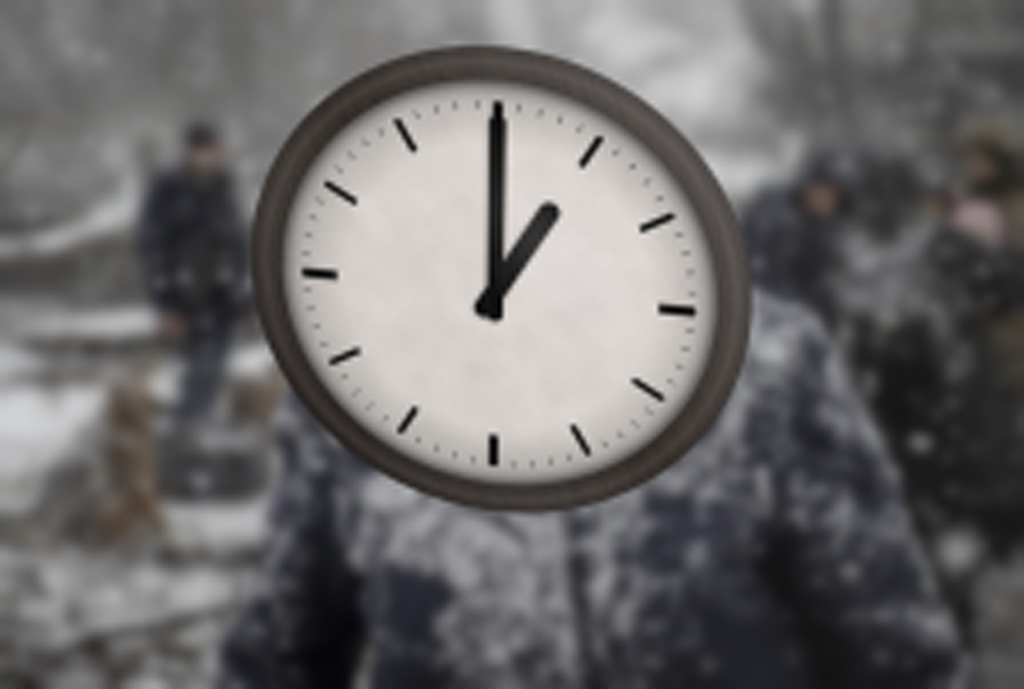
1h00
